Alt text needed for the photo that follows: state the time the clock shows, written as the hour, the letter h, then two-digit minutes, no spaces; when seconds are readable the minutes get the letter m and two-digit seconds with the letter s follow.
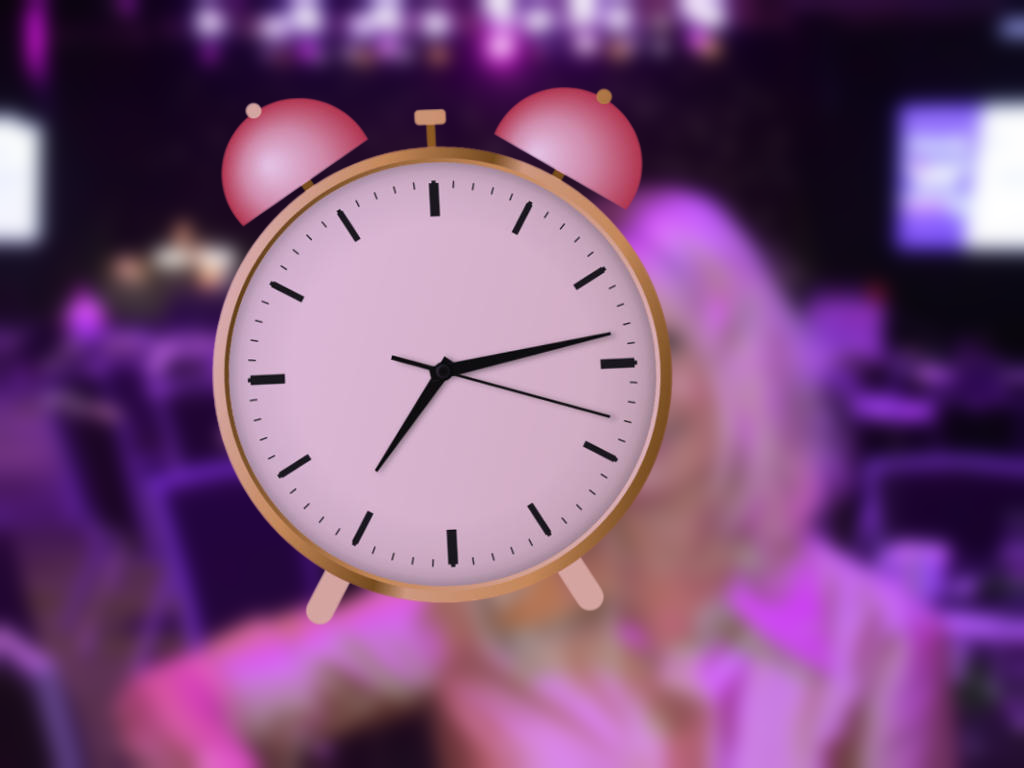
7h13m18s
